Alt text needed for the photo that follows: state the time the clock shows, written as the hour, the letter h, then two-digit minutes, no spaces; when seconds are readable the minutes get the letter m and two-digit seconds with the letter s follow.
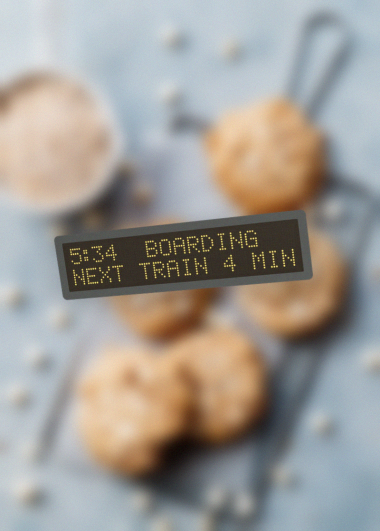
5h34
